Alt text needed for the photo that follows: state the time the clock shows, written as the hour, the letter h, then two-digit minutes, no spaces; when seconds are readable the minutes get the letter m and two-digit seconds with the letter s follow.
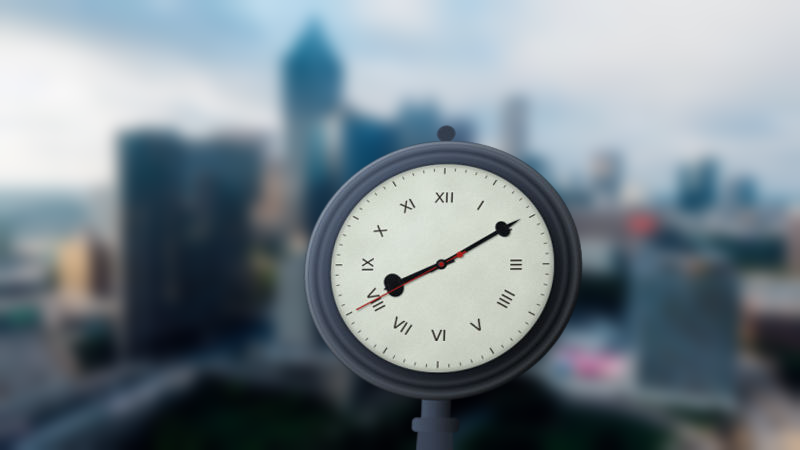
8h09m40s
